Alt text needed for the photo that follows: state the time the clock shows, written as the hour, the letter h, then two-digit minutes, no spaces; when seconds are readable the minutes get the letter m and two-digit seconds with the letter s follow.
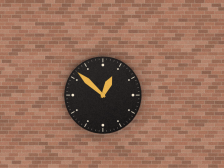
12h52
